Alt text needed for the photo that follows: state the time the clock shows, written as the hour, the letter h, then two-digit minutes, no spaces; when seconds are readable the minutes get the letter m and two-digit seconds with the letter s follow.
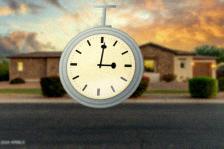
3h01
